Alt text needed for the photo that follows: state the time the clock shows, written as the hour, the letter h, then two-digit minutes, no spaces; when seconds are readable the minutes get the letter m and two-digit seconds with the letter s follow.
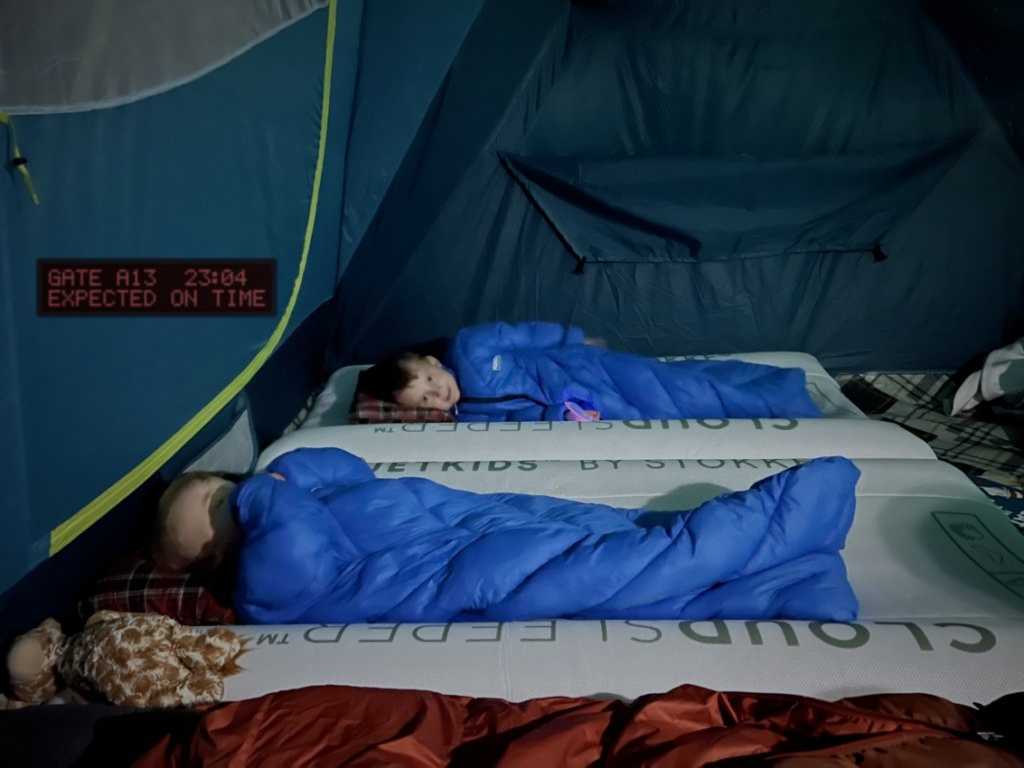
23h04
